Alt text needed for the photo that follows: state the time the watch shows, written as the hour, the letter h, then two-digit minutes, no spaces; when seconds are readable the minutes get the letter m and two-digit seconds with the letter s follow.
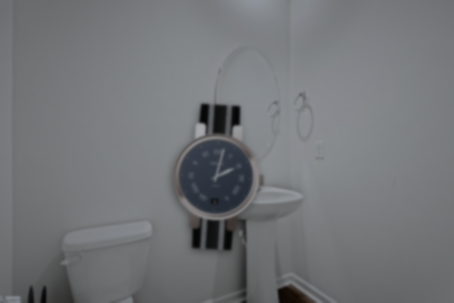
2h02
